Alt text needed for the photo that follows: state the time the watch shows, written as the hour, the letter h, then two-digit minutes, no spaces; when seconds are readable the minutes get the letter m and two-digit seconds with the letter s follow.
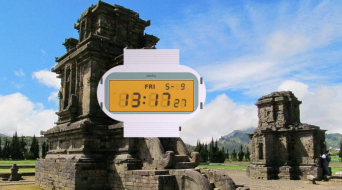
13h17m27s
